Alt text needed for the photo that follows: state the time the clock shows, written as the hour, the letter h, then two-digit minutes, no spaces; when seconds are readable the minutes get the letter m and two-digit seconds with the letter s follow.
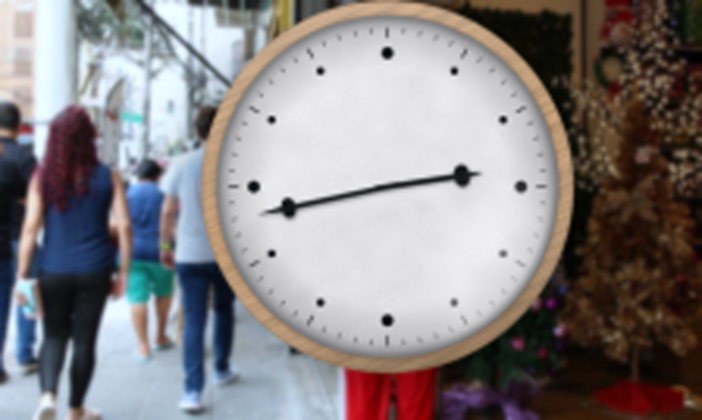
2h43
